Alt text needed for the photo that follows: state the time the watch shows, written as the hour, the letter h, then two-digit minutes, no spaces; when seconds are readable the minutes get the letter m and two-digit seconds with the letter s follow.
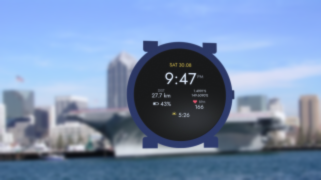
9h47
